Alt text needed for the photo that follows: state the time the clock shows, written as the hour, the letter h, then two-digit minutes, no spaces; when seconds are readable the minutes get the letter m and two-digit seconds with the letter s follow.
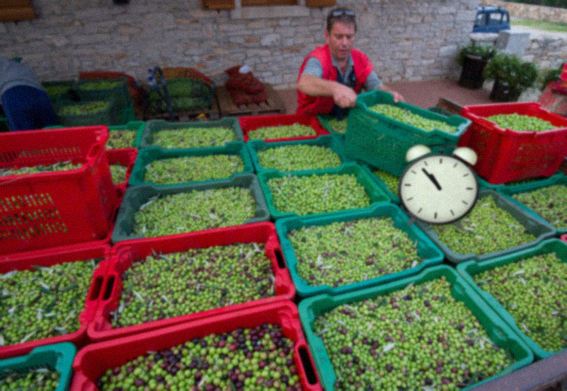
10h53
